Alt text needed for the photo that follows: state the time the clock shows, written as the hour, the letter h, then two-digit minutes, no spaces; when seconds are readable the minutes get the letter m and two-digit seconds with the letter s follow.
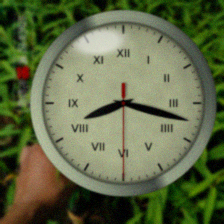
8h17m30s
